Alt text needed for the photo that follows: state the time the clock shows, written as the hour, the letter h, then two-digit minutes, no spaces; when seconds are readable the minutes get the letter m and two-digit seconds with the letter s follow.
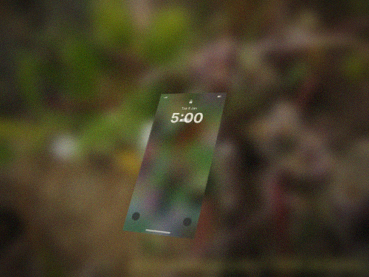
5h00
